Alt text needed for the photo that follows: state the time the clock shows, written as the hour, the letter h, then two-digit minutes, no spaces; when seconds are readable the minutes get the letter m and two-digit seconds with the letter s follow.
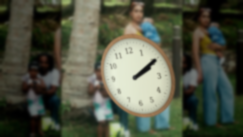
2h10
